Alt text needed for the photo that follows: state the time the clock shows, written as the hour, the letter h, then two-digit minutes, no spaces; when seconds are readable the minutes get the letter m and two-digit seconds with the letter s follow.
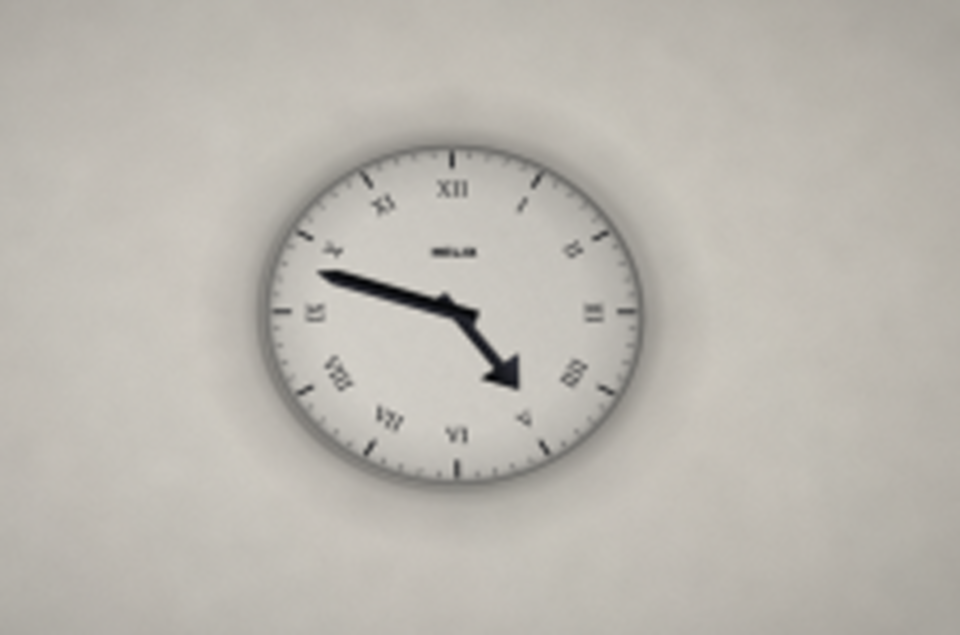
4h48
